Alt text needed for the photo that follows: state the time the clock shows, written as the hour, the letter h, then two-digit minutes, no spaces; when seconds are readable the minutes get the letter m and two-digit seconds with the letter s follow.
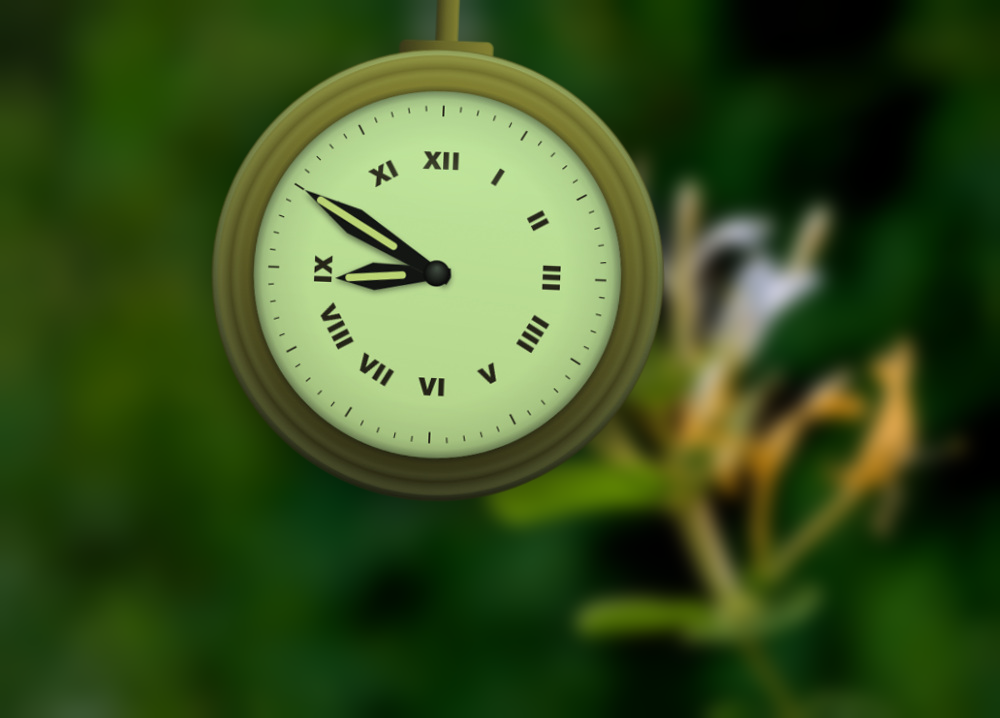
8h50
